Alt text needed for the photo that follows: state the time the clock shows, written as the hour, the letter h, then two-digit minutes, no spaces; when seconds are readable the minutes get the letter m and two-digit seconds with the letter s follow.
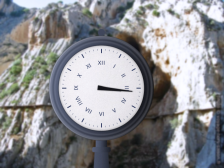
3h16
